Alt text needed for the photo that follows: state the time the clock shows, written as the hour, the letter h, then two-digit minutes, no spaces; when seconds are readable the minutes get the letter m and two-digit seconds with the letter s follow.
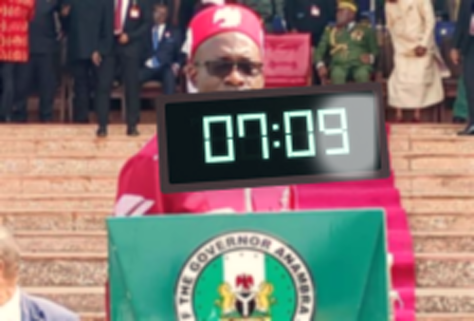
7h09
